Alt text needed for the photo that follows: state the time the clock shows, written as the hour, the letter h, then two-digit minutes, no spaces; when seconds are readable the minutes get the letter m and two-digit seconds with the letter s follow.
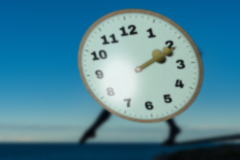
2h11
